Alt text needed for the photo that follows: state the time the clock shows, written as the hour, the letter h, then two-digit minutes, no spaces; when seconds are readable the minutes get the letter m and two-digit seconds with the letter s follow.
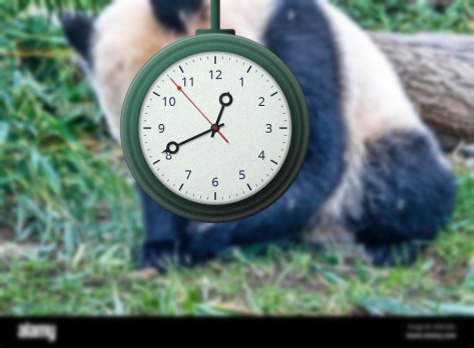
12h40m53s
